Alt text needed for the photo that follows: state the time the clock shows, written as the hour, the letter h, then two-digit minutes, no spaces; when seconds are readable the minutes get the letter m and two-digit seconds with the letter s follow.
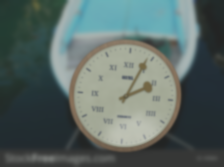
2h04
